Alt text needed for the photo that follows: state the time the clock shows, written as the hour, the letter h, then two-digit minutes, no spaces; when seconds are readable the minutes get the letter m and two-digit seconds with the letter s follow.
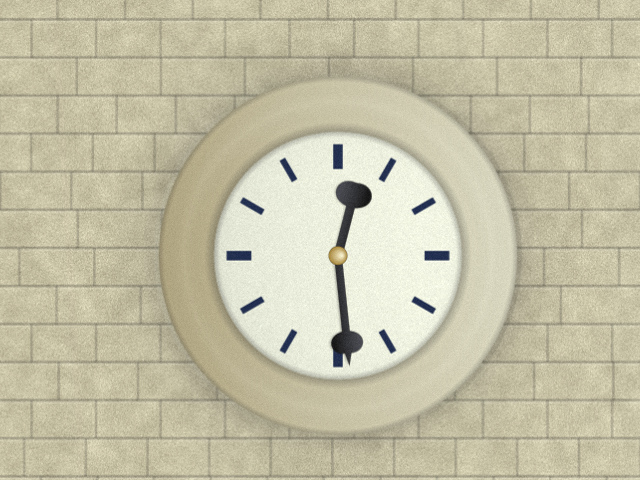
12h29
